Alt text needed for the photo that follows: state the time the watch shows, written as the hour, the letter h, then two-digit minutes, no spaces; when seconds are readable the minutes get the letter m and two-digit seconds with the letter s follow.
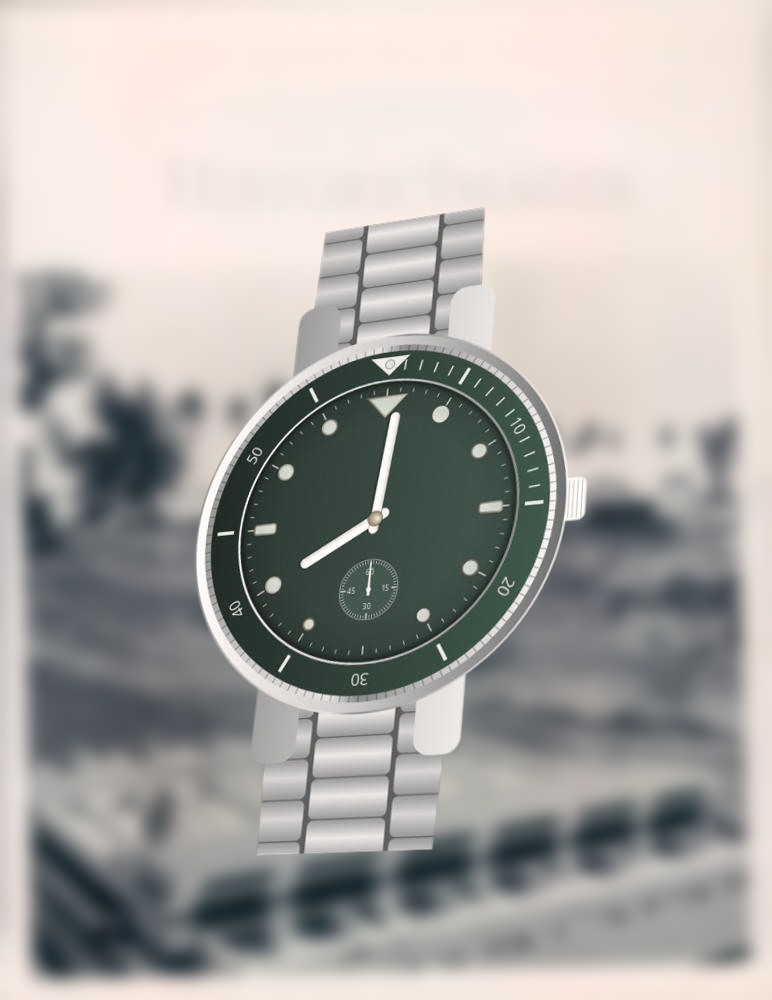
8h01
